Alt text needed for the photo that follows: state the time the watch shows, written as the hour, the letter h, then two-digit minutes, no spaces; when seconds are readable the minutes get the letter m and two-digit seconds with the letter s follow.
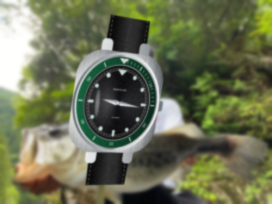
9h16
